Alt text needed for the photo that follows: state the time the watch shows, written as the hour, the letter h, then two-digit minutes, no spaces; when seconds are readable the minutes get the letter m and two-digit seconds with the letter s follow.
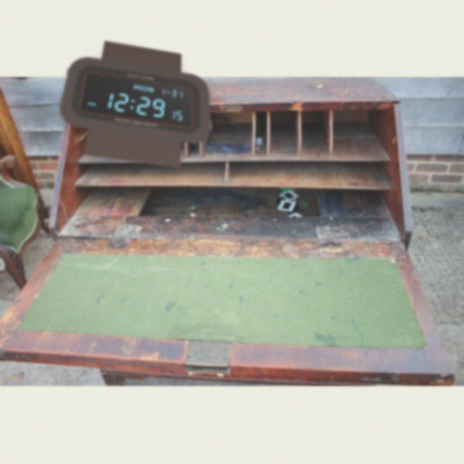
12h29
